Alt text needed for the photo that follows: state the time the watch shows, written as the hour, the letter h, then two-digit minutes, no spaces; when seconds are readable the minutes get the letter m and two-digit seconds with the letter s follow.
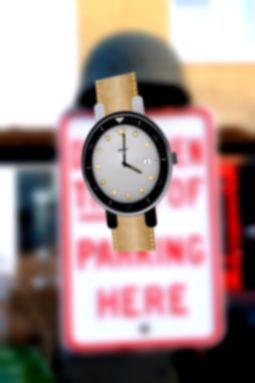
4h01
